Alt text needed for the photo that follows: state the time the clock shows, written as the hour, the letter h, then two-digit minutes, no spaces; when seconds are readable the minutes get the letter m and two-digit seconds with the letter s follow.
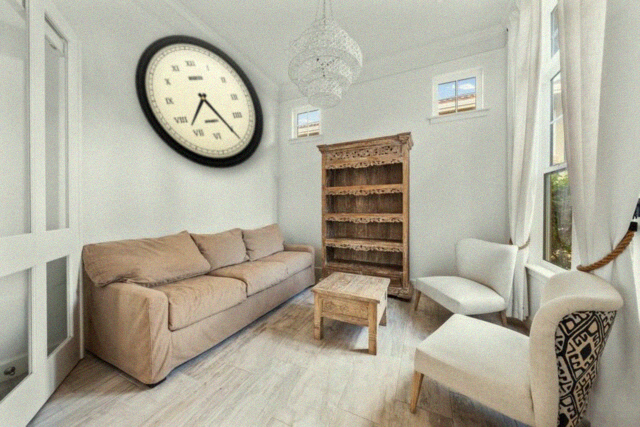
7h25
